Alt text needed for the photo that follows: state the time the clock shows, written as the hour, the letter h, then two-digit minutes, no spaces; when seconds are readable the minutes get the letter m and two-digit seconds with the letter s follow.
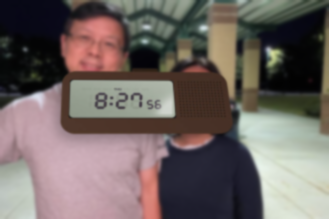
8h27
